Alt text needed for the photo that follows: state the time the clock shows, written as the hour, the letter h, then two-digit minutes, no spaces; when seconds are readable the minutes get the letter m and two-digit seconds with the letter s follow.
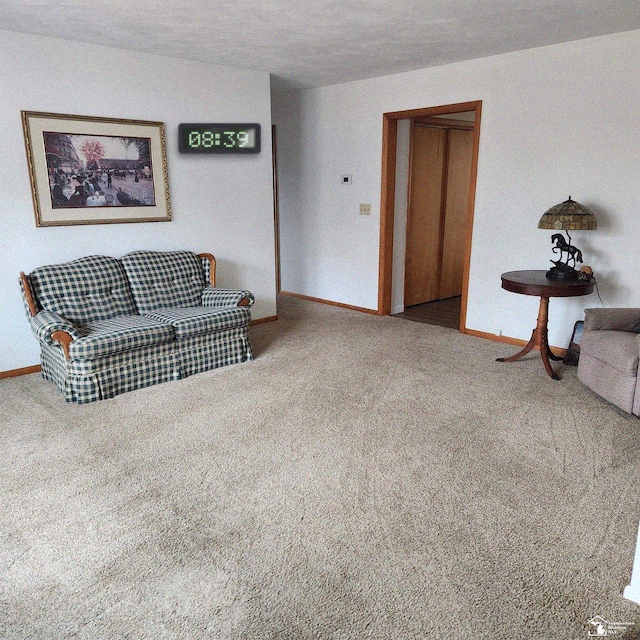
8h39
